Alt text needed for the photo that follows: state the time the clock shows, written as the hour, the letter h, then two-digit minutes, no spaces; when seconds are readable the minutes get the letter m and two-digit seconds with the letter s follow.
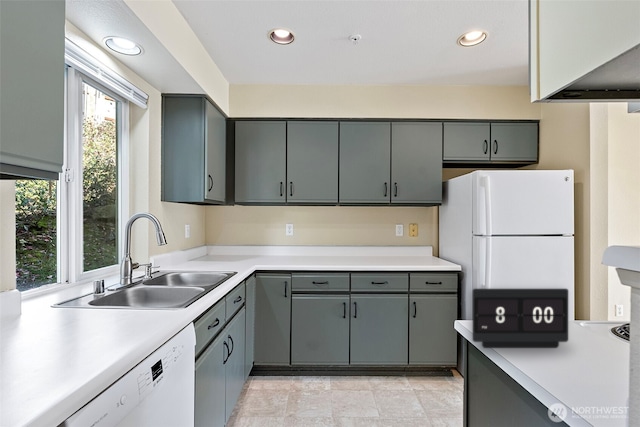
8h00
